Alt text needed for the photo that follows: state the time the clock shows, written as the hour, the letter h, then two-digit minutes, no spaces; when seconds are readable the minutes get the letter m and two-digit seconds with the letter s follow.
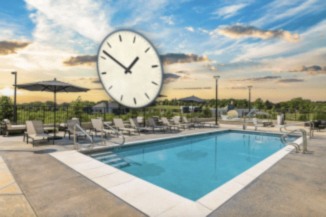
1h52
